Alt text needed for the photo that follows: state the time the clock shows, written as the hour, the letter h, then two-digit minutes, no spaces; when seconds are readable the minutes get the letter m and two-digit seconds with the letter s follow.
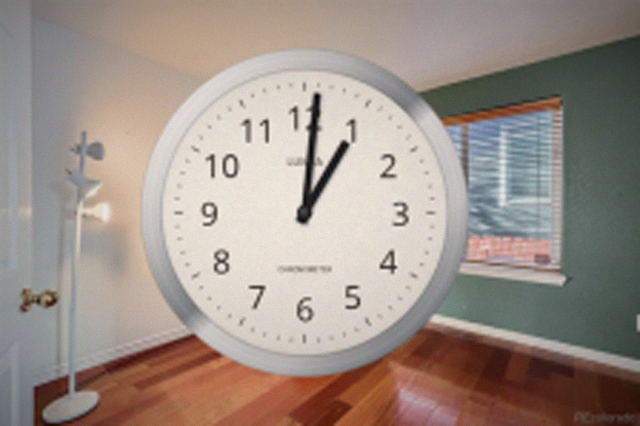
1h01
